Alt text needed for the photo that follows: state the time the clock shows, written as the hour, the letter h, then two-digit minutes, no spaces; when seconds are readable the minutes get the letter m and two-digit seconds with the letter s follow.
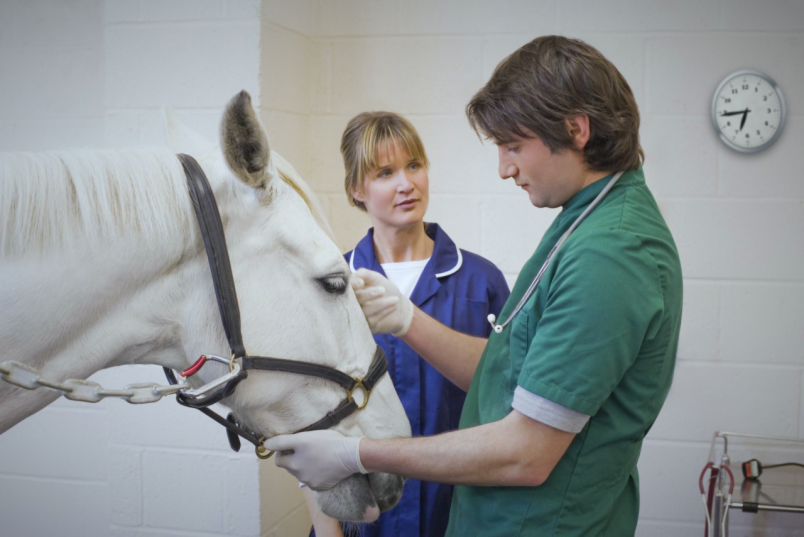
6h44
